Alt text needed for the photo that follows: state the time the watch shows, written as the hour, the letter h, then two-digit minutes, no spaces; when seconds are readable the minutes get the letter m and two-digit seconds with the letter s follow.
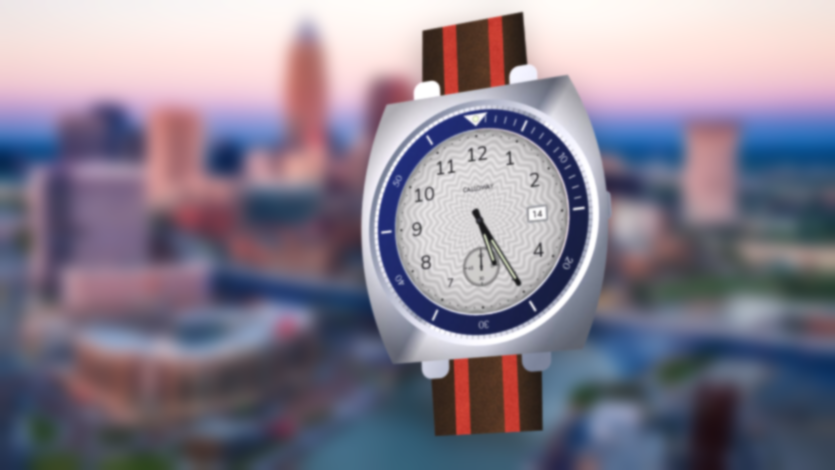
5h25
